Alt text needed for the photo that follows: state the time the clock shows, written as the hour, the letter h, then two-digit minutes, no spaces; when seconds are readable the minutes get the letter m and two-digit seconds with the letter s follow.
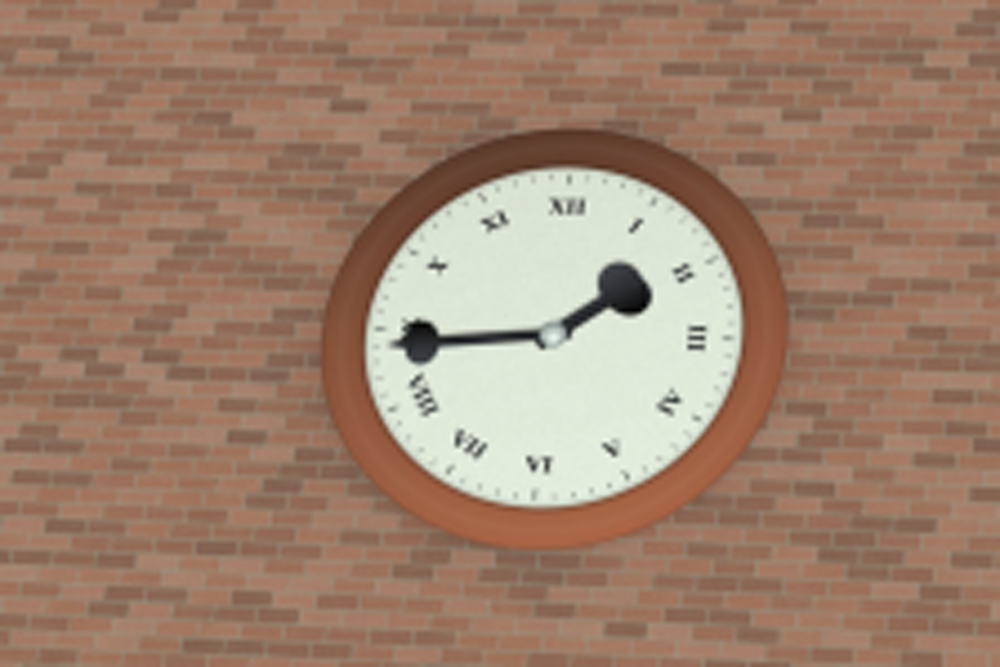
1h44
